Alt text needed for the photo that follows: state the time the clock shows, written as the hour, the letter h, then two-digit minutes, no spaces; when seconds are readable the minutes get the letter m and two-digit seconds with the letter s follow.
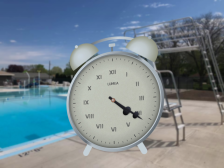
4h21
